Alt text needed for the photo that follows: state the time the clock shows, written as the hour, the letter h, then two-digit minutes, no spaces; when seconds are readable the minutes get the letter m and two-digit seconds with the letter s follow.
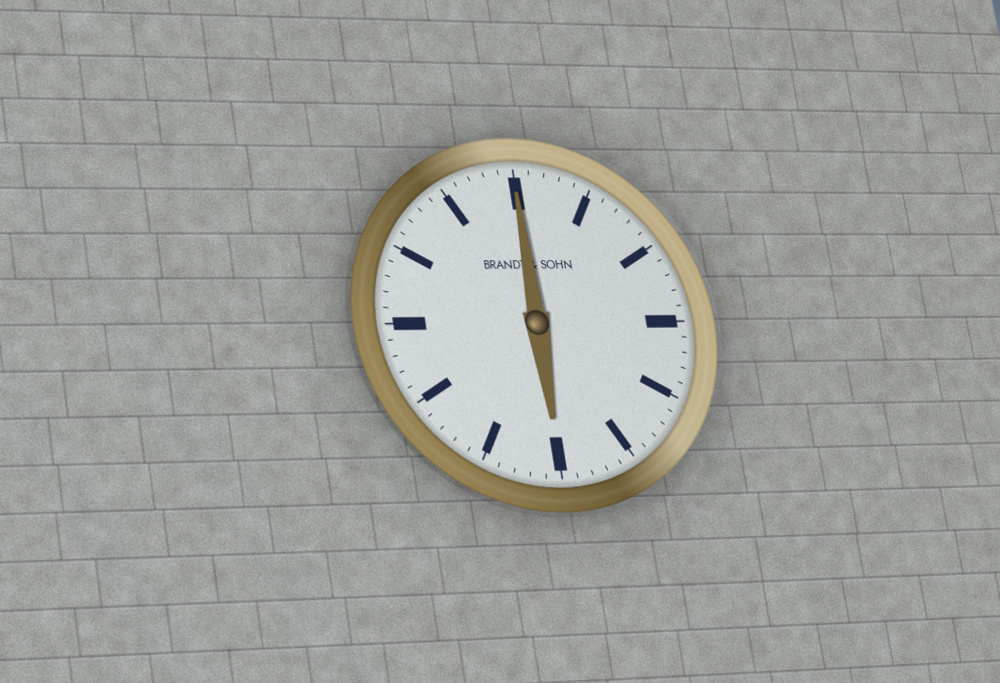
6h00
